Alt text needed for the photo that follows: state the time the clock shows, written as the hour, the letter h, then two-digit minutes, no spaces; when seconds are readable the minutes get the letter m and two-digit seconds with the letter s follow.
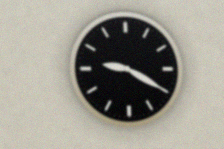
9h20
